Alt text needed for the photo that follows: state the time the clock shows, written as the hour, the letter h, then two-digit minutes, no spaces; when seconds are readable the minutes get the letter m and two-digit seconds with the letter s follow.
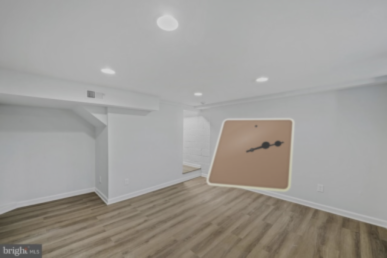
2h12
